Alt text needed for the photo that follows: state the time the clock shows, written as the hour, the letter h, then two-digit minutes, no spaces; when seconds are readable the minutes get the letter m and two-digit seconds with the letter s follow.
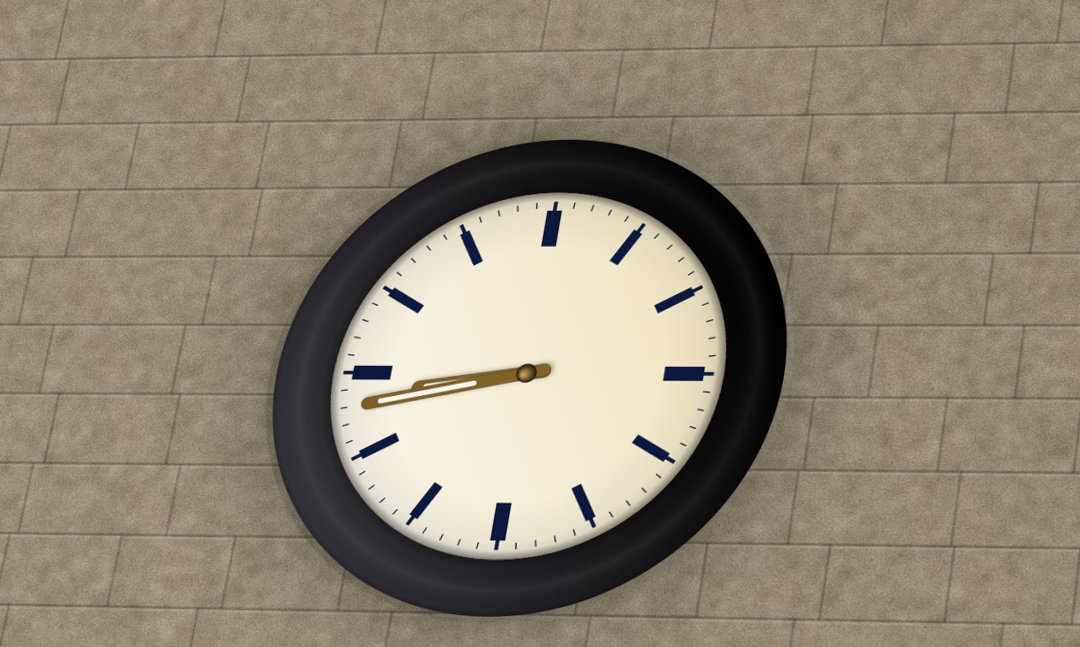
8h43
